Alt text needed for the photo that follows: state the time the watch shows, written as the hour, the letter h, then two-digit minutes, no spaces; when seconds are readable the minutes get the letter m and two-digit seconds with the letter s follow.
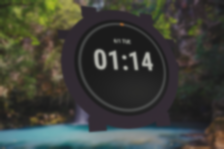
1h14
